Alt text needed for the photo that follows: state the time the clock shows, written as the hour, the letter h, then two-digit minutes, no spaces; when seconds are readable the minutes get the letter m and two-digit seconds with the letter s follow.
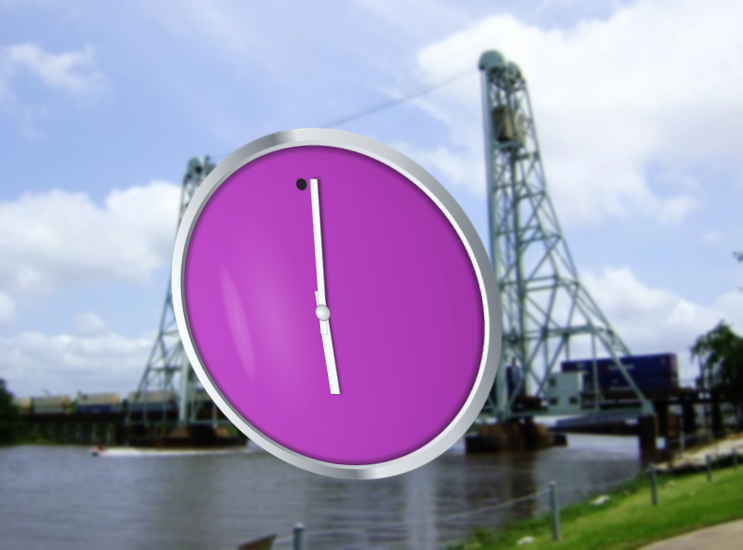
6h01
